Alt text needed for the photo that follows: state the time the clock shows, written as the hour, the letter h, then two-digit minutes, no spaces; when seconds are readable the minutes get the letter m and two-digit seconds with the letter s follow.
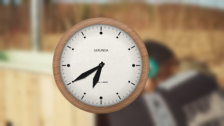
6h40
